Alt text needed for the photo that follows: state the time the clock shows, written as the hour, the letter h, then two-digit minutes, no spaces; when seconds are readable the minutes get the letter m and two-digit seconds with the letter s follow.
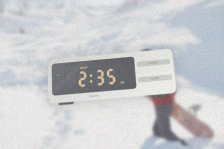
2h35
